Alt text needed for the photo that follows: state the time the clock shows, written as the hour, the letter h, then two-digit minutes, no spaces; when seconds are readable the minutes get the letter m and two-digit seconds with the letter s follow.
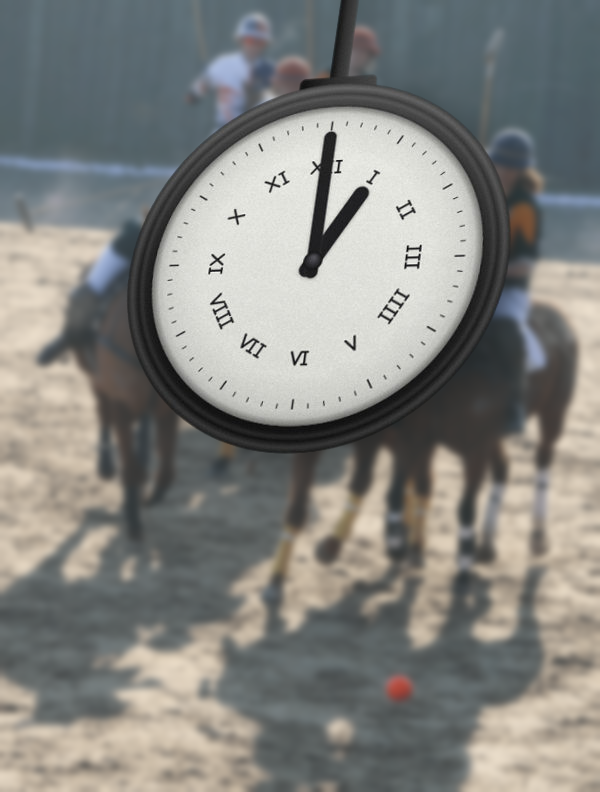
1h00
